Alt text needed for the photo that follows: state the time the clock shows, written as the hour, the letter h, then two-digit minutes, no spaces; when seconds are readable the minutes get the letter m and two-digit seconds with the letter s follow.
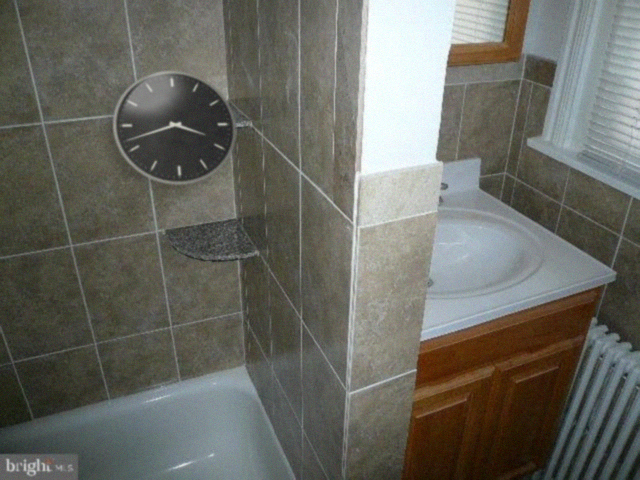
3h42
